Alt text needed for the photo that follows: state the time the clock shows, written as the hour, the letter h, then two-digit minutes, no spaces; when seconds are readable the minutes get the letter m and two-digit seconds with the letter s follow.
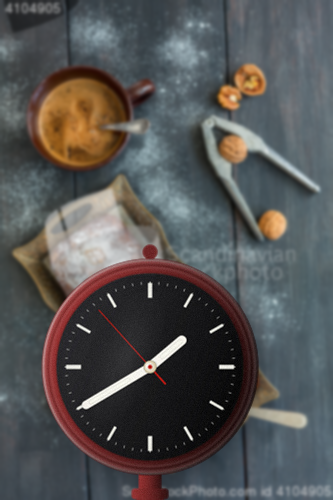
1h39m53s
